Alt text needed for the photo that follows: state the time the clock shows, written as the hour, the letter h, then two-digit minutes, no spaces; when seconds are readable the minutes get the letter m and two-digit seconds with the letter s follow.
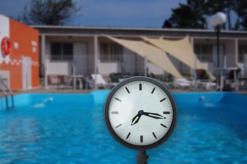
7h17
